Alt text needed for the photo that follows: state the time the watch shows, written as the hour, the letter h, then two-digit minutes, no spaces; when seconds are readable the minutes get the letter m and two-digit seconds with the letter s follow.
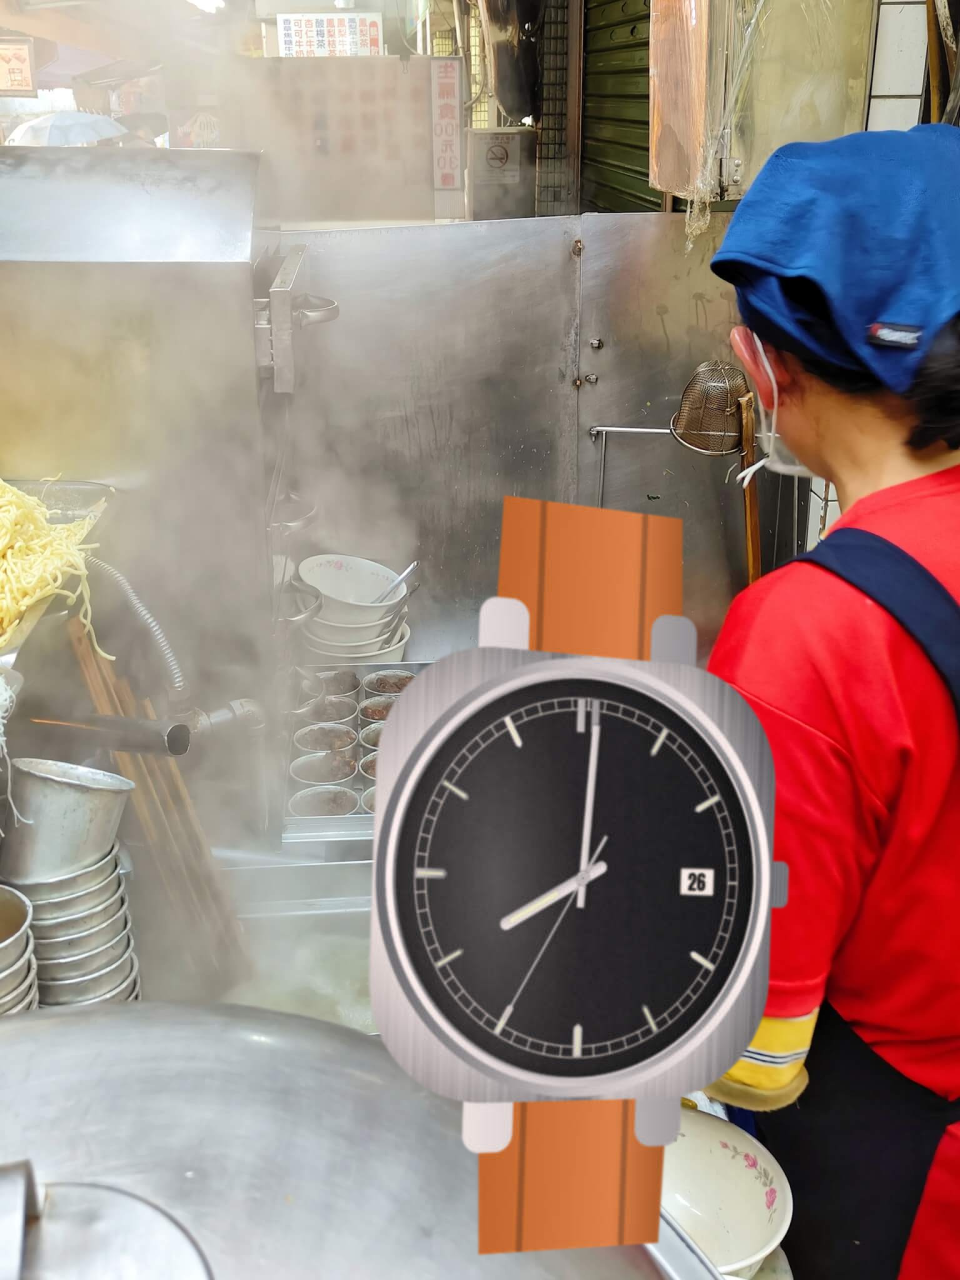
8h00m35s
